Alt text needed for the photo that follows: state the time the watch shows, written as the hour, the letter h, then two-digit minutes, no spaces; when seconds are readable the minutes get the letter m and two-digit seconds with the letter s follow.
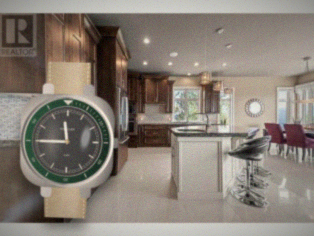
11h45
